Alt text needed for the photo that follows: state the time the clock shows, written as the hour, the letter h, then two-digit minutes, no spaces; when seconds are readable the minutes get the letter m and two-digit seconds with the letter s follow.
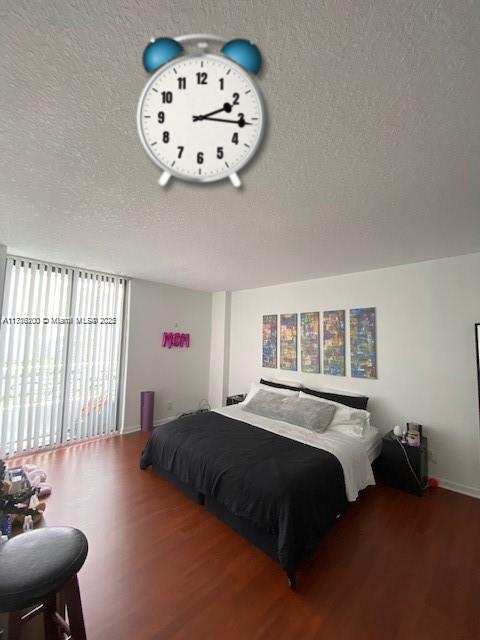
2h16
